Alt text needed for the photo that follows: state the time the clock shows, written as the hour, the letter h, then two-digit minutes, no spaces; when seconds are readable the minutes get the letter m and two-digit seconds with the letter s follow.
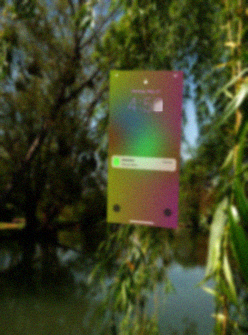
4h59
